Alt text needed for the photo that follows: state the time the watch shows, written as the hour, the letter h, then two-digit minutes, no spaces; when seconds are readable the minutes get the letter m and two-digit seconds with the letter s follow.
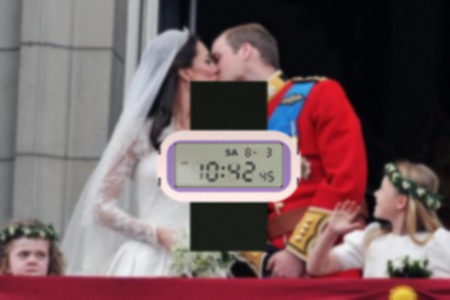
10h42
